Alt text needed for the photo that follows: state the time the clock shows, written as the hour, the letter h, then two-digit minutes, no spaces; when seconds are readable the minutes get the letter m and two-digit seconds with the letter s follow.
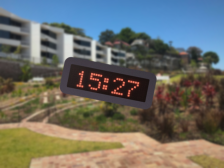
15h27
